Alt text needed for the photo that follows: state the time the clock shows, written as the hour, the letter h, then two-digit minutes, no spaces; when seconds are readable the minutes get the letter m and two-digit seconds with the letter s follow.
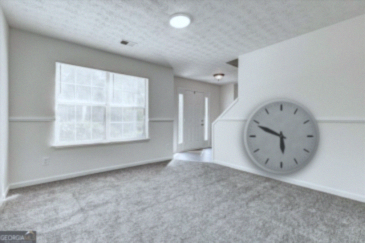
5h49
